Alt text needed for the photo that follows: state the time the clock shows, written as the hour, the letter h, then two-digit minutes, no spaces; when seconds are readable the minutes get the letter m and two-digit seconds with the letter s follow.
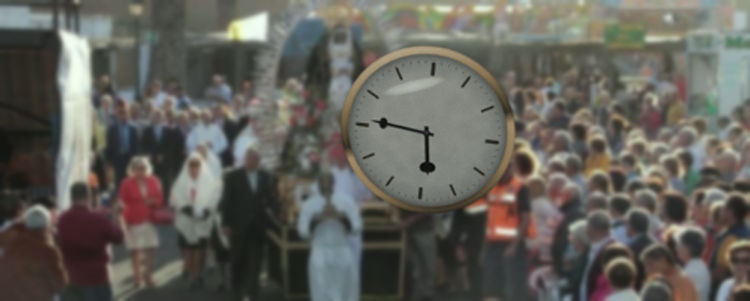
5h46
